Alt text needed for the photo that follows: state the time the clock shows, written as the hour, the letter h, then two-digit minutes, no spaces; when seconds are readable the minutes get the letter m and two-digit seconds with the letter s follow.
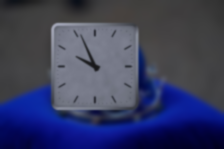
9h56
